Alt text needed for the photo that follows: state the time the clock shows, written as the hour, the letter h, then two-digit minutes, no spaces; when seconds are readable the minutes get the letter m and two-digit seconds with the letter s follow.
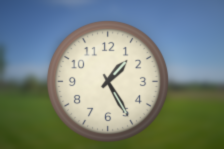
1h25
